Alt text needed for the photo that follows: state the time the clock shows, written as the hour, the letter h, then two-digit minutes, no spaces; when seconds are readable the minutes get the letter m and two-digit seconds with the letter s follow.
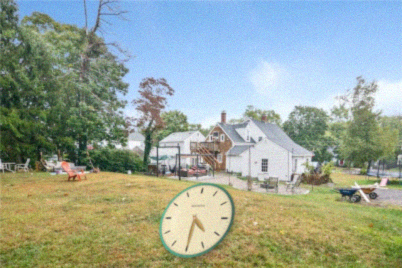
4h30
